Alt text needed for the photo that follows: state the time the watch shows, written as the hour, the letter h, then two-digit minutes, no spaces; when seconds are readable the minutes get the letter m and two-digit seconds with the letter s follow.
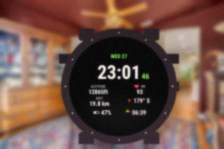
23h01
